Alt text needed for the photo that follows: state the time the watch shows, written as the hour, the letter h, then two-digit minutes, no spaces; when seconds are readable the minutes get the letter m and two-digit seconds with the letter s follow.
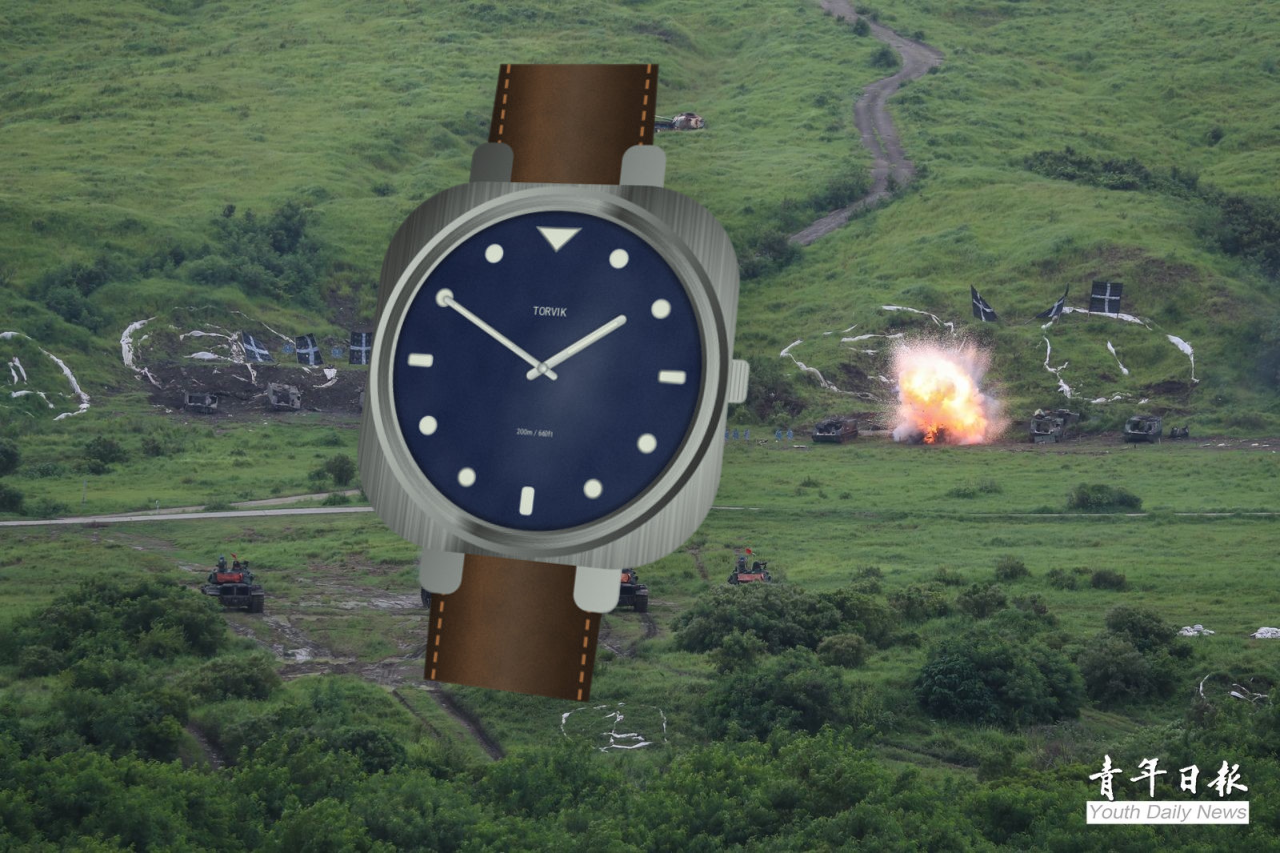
1h50
